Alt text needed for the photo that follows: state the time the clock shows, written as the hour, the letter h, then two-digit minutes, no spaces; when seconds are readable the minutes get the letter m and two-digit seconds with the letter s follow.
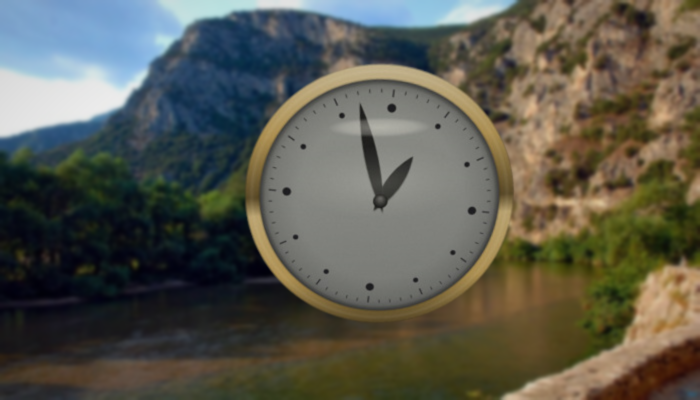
12h57
